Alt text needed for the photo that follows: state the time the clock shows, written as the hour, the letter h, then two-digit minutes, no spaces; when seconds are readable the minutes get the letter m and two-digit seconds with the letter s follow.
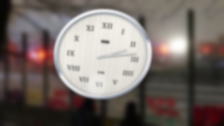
2h13
